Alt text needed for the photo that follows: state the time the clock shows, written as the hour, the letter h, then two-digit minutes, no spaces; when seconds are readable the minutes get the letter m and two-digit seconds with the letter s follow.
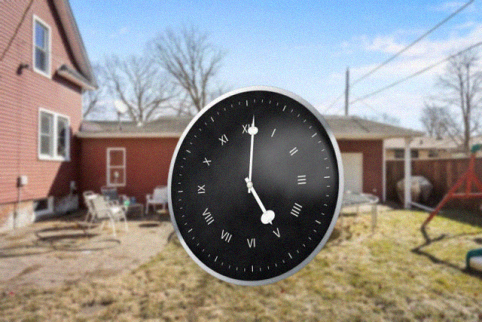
5h01
